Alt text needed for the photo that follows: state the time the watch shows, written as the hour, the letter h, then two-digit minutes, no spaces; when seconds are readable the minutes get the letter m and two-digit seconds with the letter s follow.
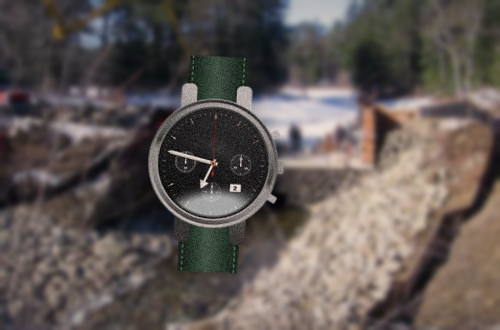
6h47
